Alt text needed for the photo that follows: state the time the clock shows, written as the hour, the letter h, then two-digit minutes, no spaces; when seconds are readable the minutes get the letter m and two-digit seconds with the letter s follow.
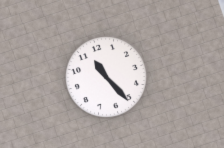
11h26
